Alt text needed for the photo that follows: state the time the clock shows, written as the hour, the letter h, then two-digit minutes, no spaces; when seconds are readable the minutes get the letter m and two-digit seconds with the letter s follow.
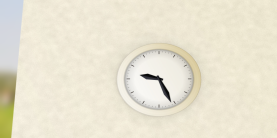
9h26
